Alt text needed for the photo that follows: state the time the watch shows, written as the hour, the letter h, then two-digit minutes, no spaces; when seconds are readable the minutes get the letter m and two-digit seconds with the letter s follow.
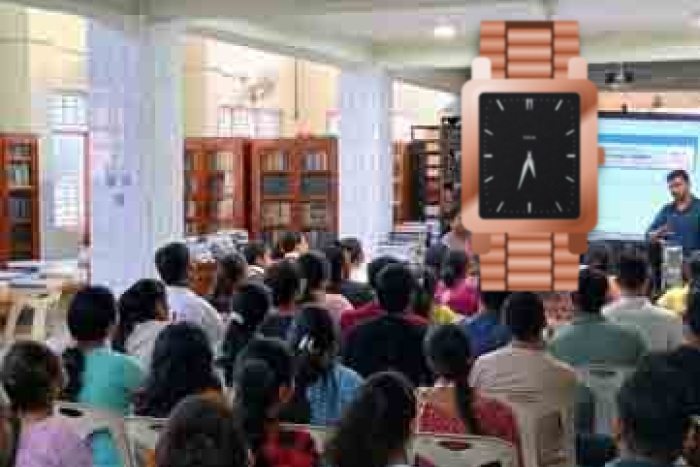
5h33
